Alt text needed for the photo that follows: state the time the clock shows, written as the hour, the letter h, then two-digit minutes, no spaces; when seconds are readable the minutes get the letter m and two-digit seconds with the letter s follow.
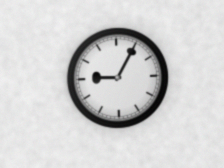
9h05
